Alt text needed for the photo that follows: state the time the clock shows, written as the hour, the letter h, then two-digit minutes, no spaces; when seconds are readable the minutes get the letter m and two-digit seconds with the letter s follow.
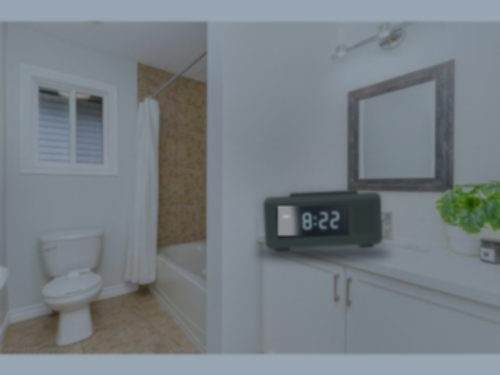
8h22
